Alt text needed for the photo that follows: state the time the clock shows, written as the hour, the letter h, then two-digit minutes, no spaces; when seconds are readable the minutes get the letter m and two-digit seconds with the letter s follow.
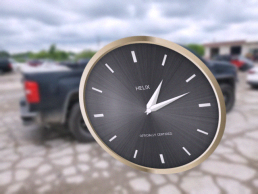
1h12
